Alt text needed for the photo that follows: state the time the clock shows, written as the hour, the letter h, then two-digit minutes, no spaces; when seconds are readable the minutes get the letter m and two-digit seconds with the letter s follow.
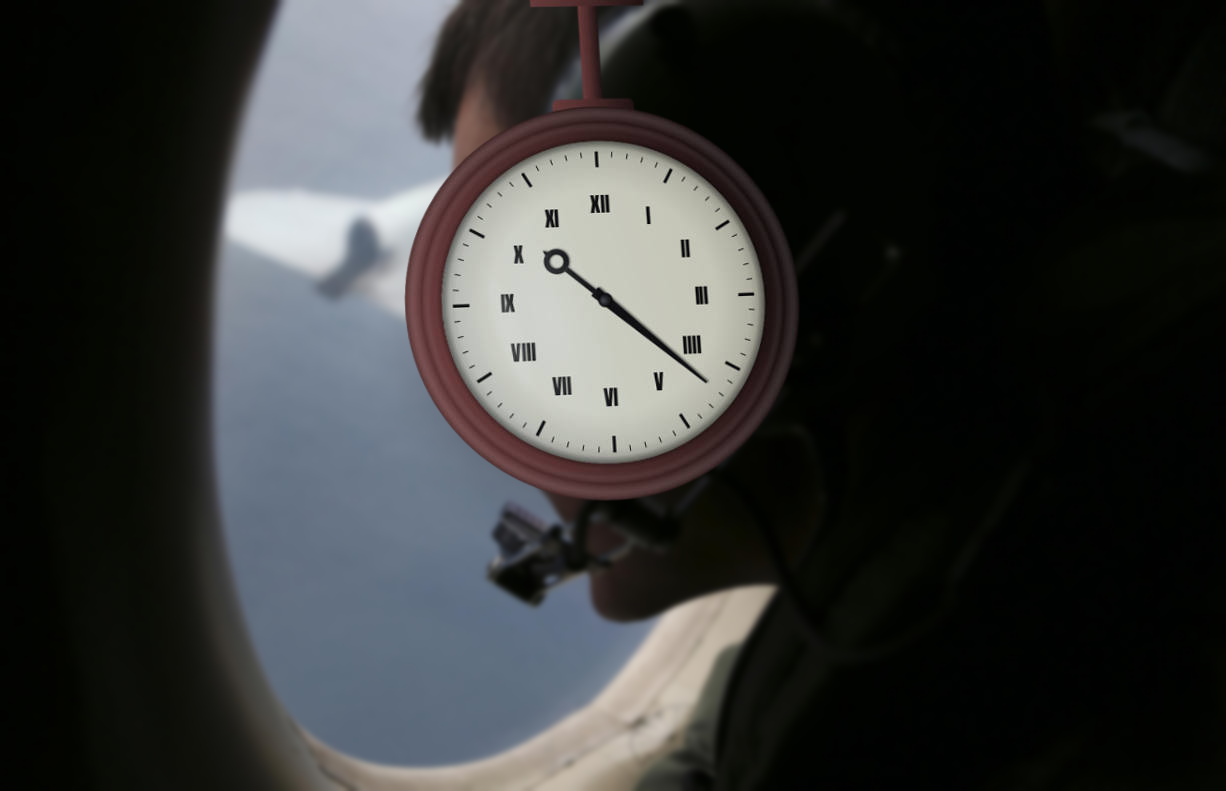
10h22
